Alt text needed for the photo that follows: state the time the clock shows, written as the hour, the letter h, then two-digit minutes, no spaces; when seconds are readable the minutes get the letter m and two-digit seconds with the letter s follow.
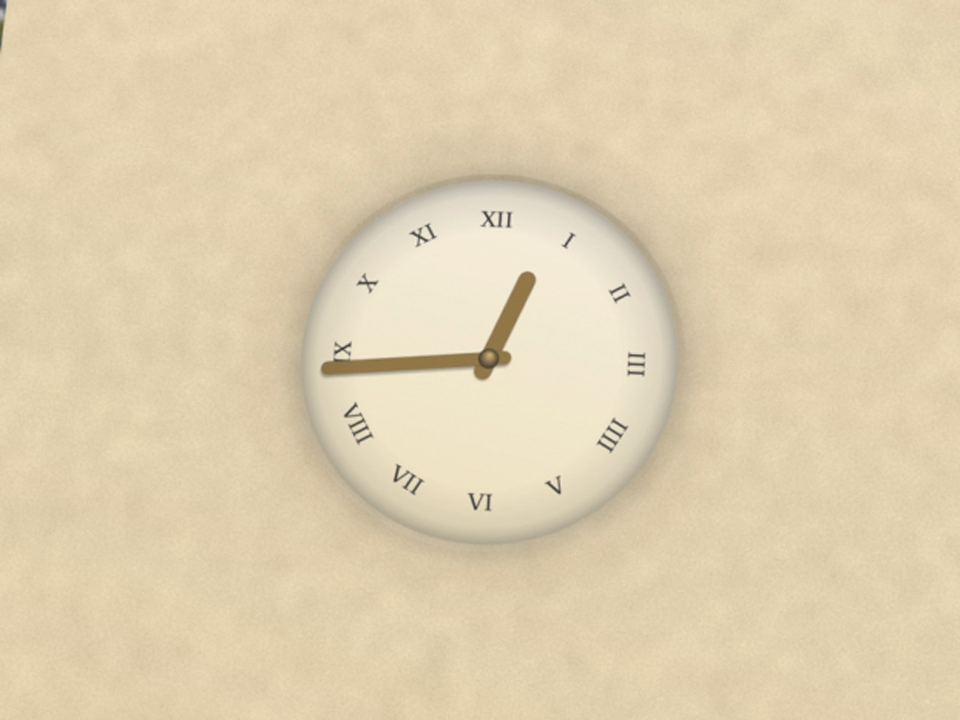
12h44
